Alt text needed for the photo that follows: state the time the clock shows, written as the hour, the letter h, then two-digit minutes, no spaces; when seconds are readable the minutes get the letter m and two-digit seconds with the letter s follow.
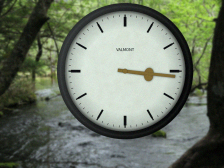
3h16
